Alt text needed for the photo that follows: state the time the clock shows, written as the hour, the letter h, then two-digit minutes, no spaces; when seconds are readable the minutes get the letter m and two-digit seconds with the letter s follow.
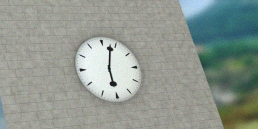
6h03
